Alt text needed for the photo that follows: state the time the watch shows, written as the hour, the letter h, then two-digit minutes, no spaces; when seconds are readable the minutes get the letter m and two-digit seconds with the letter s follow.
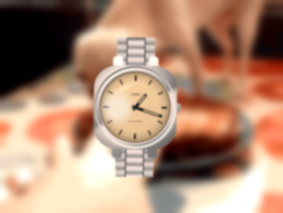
1h18
